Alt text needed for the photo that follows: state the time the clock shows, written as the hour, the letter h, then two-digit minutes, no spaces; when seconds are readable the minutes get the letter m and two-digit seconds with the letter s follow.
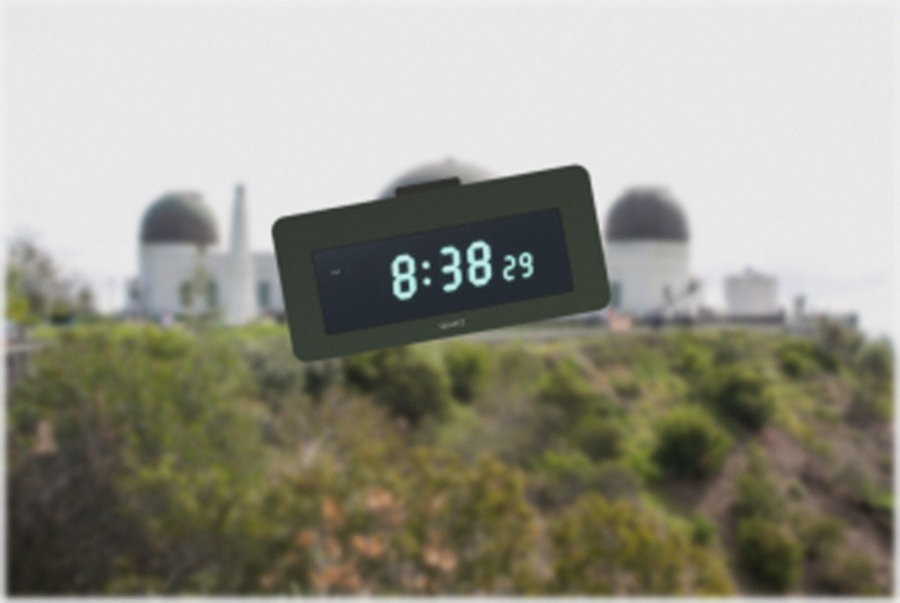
8h38m29s
